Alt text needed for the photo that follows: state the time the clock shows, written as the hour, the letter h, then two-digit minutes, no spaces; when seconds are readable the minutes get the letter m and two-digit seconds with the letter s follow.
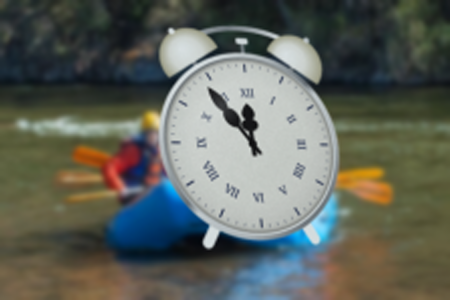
11h54
